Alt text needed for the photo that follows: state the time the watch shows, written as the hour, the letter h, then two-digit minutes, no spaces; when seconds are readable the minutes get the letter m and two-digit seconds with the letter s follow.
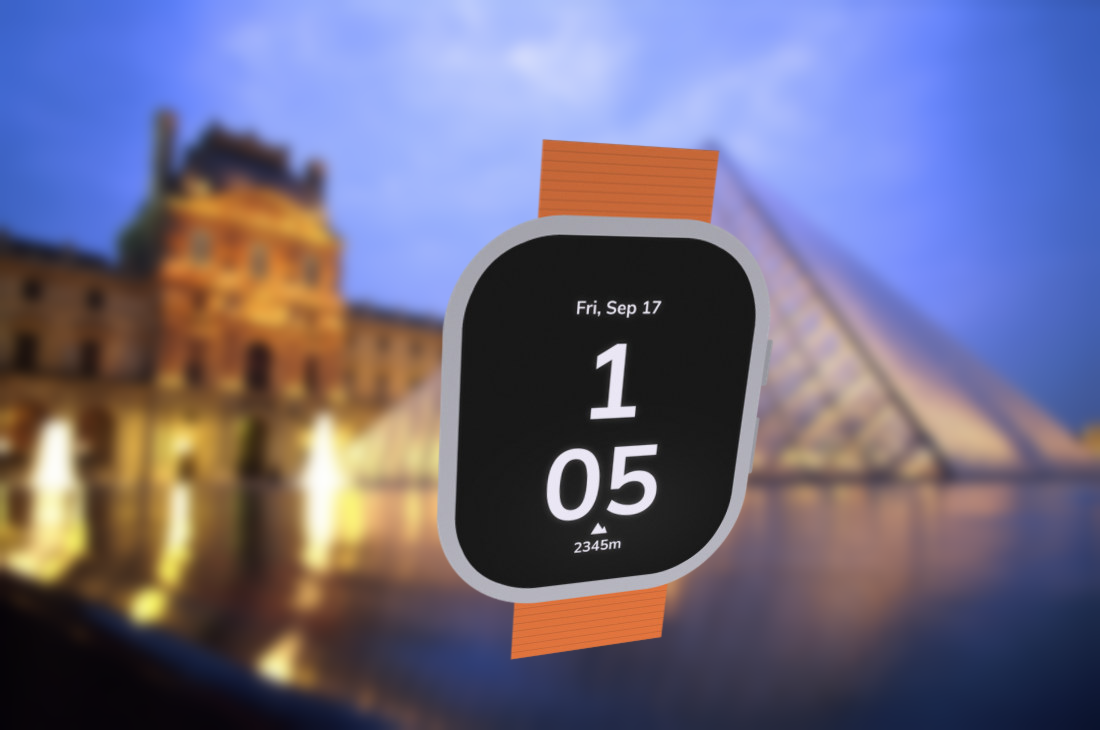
1h05
